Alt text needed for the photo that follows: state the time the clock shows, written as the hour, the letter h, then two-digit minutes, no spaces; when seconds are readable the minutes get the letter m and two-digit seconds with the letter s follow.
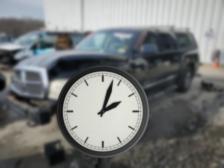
2h03
